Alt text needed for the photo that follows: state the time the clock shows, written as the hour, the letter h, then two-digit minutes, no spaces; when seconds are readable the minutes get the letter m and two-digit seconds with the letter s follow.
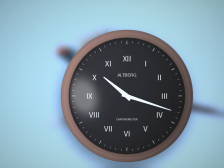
10h18
